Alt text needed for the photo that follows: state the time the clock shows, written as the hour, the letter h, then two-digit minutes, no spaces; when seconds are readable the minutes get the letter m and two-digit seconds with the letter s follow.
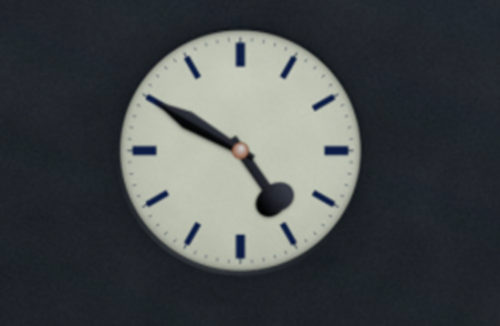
4h50
